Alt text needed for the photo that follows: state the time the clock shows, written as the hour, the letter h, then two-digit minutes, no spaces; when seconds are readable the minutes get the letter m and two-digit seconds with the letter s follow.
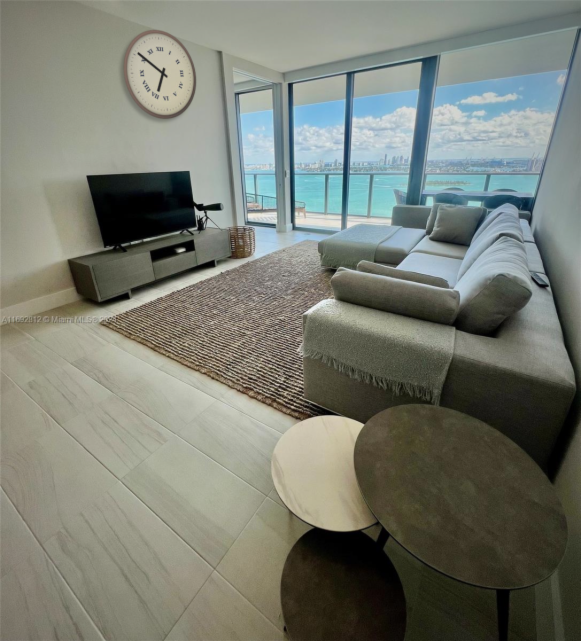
6h51
